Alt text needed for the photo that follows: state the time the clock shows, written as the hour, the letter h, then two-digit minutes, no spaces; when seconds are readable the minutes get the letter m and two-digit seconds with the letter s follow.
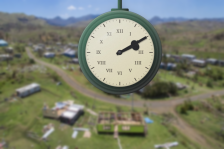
2h10
